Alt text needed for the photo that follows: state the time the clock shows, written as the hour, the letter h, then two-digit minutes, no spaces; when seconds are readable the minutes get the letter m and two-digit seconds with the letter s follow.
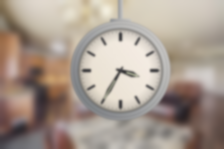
3h35
